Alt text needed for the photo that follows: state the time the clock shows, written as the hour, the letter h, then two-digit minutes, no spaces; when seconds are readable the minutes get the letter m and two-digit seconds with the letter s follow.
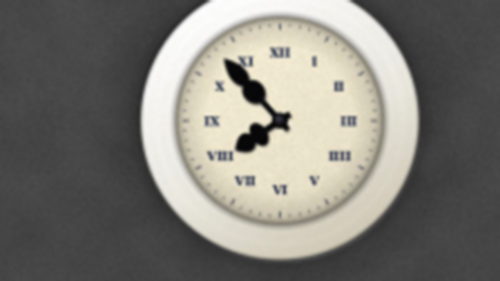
7h53
